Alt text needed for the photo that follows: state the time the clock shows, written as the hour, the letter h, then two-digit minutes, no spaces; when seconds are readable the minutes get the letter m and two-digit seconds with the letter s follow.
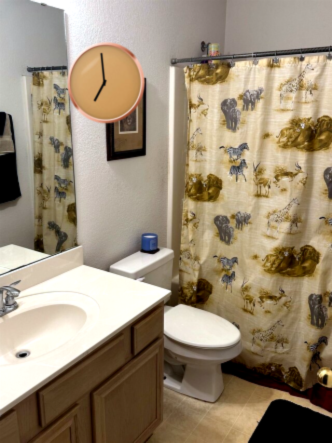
6h59
